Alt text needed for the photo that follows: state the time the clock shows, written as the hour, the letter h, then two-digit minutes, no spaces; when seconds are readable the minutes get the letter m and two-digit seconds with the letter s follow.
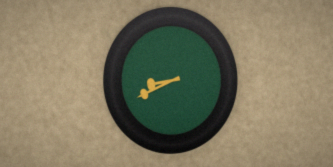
8h41
